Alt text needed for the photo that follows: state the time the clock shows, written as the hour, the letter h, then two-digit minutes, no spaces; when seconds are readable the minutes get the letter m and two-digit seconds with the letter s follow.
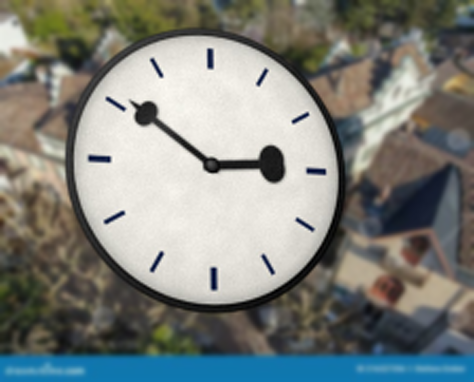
2h51
